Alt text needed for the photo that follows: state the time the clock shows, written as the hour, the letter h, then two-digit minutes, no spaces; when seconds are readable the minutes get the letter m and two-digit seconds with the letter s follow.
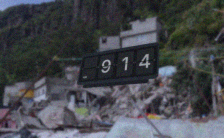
9h14
